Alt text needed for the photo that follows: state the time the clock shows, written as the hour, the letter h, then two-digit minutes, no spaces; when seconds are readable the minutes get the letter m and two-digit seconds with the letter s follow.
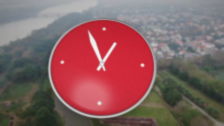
12h56
